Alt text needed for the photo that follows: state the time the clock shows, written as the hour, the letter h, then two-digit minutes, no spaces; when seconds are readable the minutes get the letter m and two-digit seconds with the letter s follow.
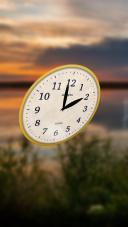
1h59
